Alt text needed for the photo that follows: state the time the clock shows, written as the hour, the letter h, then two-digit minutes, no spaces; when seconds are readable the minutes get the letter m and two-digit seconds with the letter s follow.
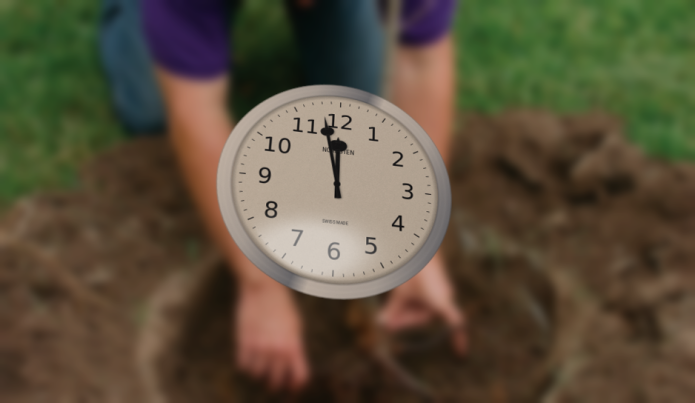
11h58
